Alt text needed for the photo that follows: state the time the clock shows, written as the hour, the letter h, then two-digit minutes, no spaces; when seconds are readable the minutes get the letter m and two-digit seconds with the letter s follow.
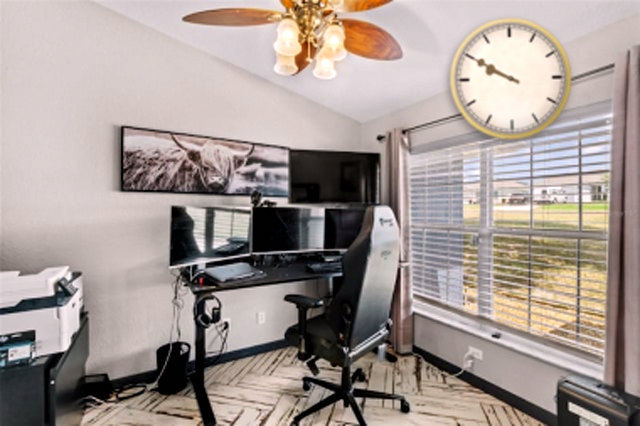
9h50
